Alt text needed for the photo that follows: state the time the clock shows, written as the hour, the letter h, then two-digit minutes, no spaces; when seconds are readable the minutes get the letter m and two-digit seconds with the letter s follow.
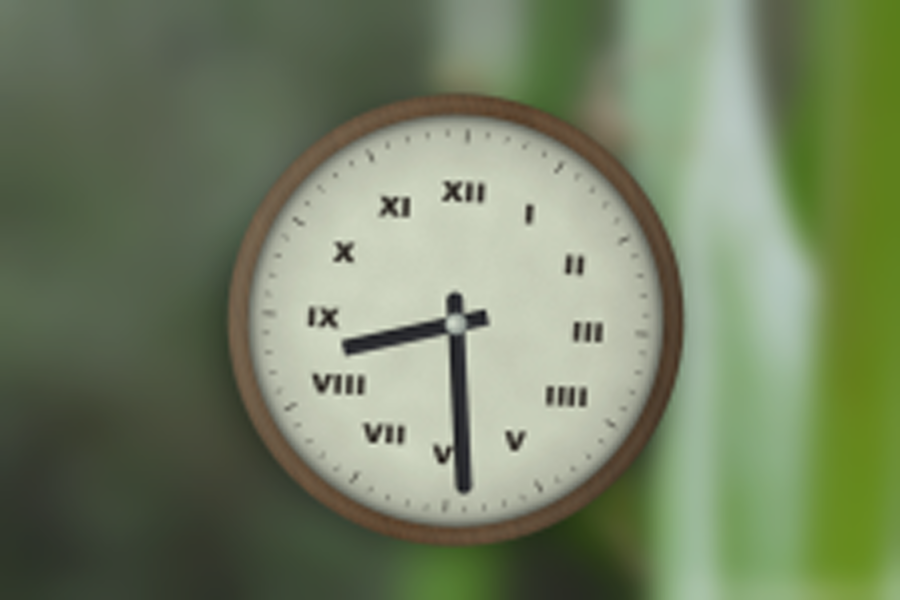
8h29
